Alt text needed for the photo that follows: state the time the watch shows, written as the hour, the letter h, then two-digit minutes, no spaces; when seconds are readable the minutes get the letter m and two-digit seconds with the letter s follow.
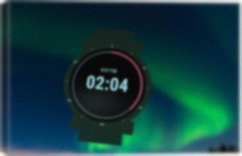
2h04
